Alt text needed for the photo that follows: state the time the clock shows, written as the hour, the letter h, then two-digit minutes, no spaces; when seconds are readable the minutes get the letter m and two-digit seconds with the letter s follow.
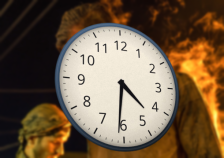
4h31
